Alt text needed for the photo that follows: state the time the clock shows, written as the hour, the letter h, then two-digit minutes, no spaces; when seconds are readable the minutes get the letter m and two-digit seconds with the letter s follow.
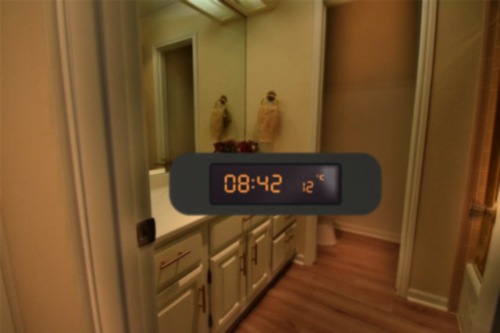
8h42
